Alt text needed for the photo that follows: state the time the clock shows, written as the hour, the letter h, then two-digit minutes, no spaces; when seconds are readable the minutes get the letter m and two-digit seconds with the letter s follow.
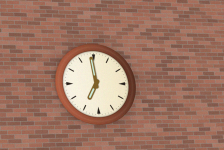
6h59
